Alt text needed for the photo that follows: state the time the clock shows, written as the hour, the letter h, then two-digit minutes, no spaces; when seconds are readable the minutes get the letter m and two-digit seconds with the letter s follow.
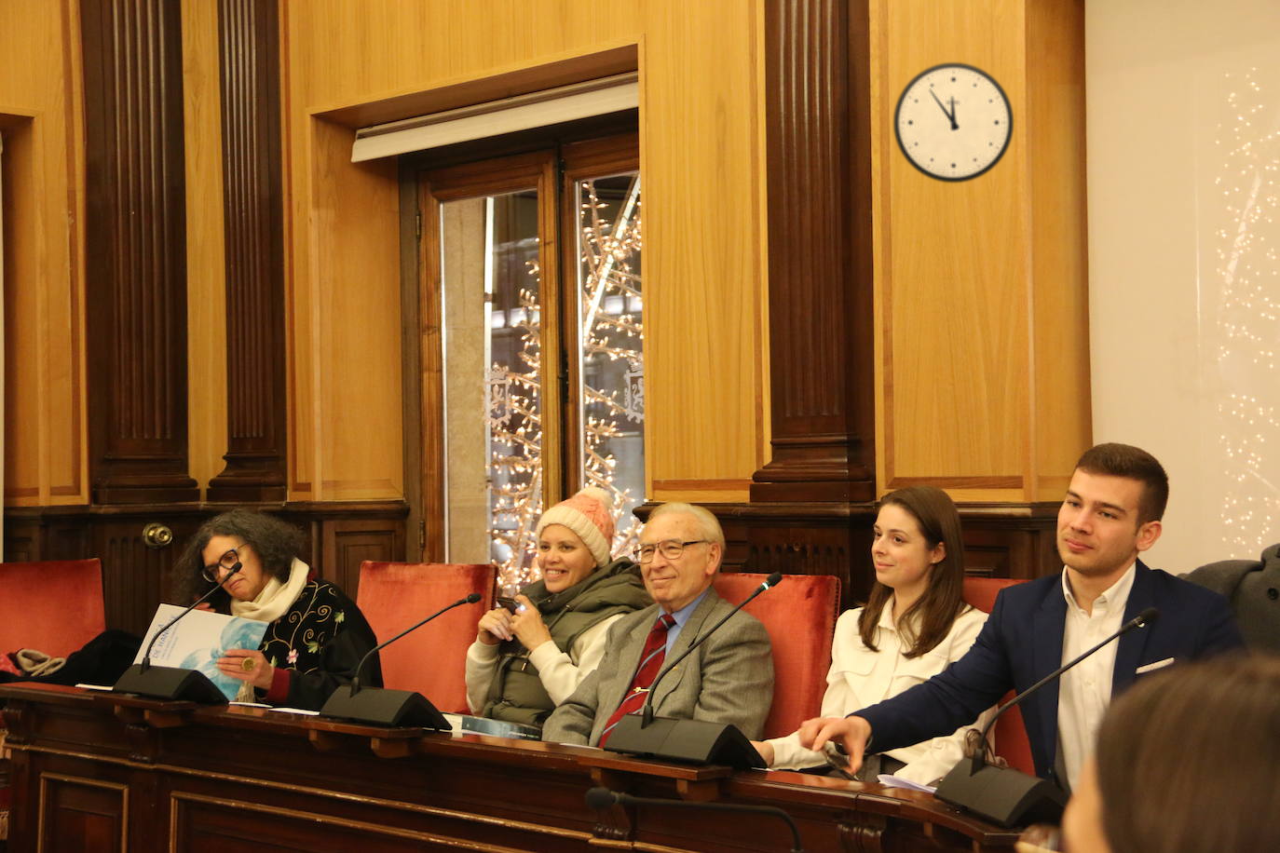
11h54
